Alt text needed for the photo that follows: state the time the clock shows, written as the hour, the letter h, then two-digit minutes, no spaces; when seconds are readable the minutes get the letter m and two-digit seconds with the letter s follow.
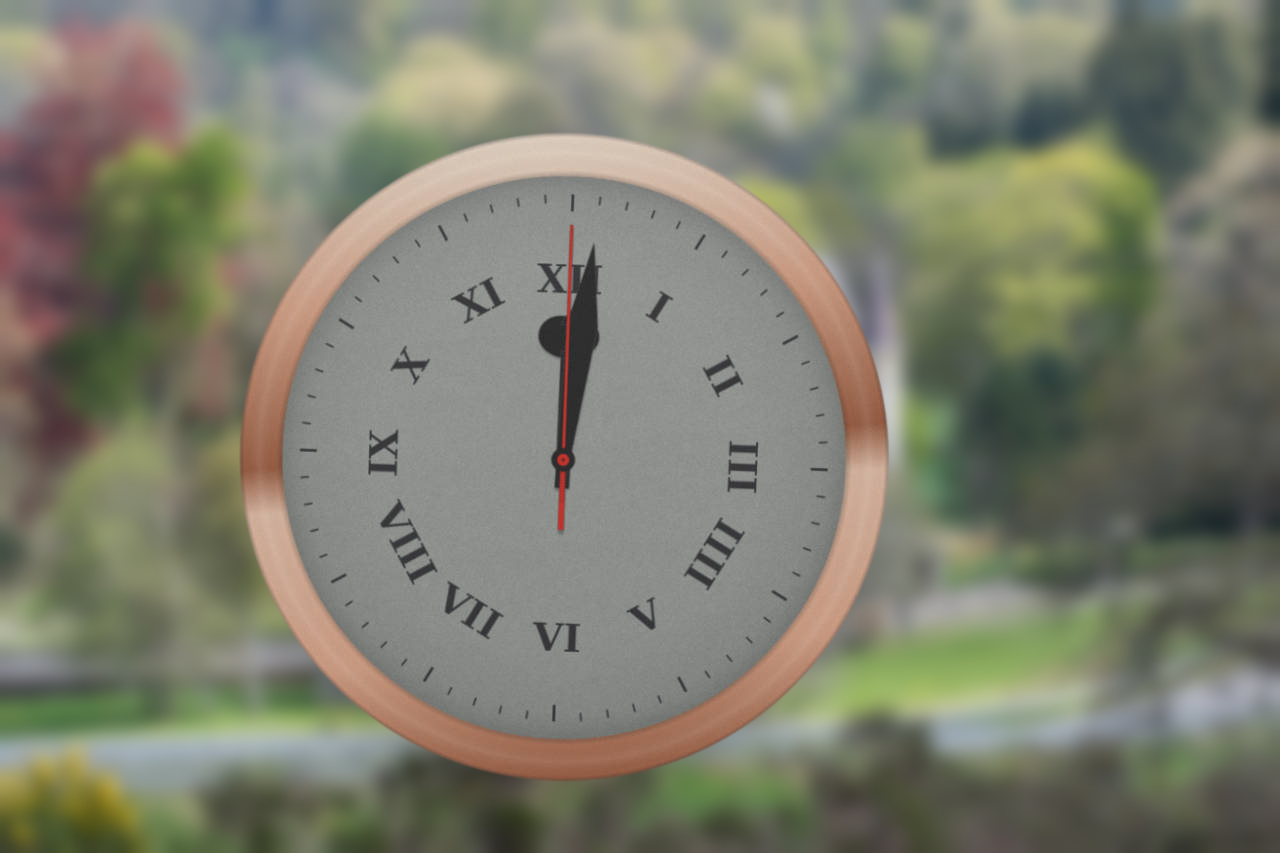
12h01m00s
